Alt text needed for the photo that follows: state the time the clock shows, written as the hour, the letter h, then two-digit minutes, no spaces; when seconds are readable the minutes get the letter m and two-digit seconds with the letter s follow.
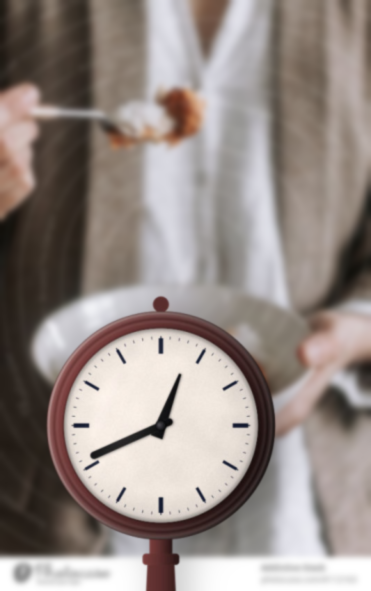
12h41
